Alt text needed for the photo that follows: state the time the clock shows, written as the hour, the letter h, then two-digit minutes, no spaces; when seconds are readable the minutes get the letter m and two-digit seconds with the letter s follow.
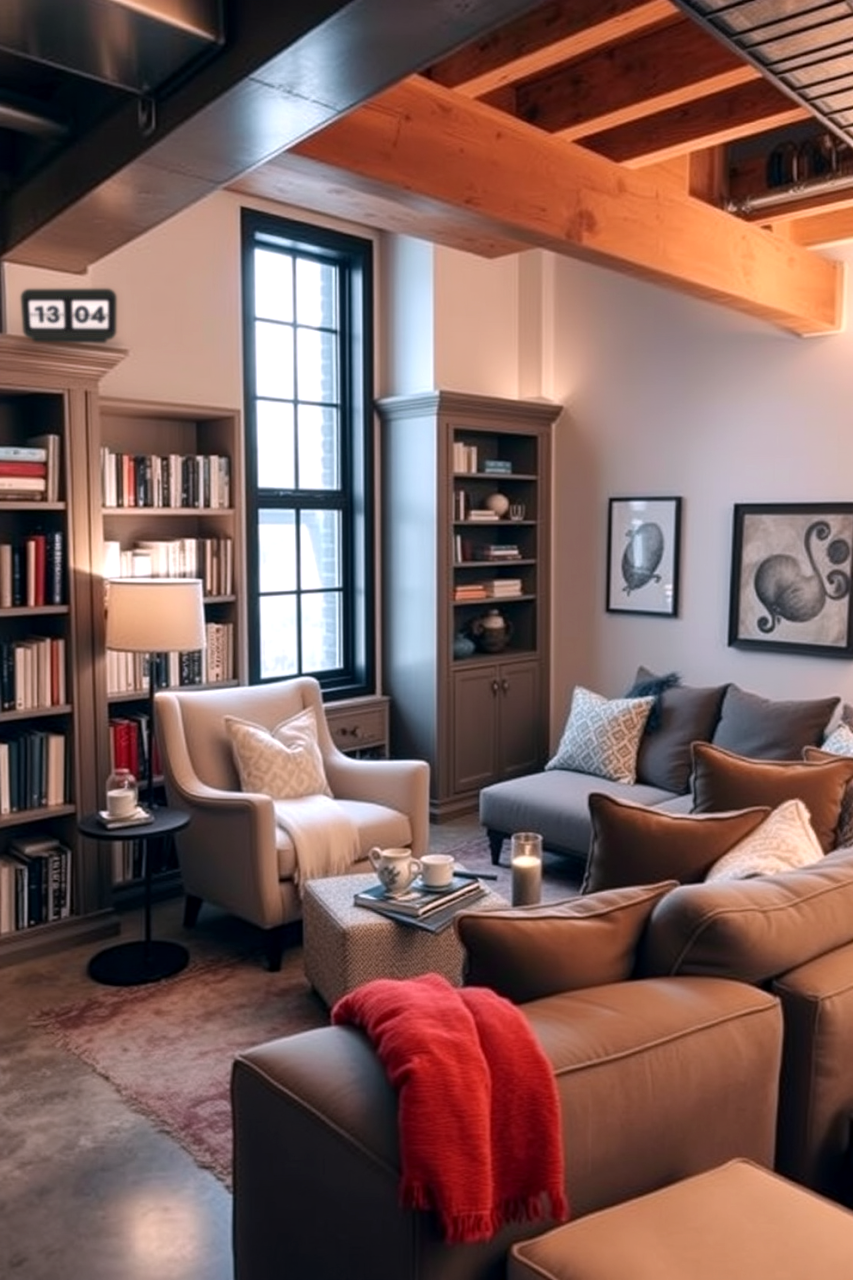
13h04
